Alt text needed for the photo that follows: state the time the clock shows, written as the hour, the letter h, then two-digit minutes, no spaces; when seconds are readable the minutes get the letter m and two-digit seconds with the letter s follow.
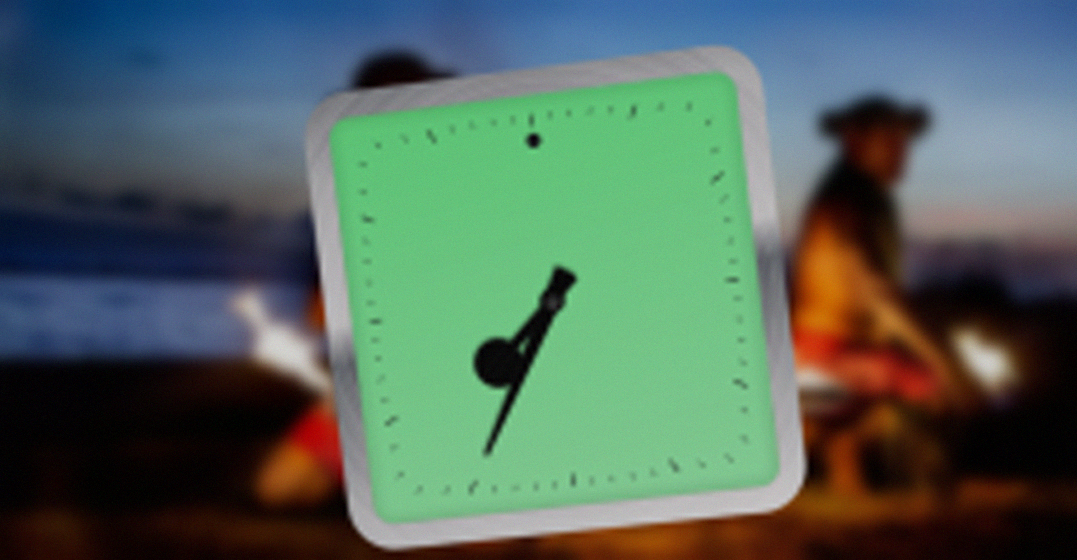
7h35
